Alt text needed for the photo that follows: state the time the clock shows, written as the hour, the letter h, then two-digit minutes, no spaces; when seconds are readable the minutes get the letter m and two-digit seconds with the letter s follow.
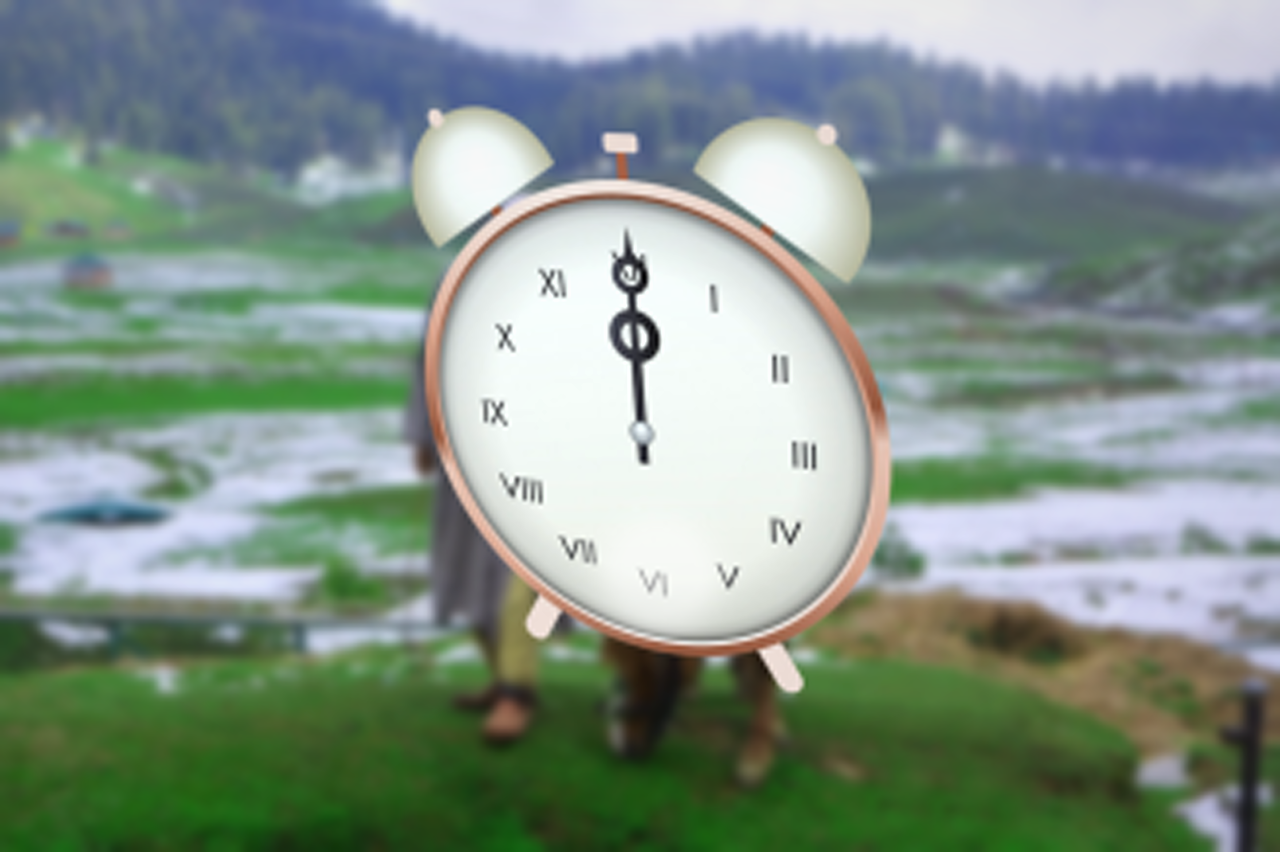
12h00
